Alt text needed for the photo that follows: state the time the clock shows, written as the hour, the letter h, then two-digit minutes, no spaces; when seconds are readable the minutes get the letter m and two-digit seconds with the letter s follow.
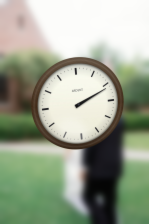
2h11
